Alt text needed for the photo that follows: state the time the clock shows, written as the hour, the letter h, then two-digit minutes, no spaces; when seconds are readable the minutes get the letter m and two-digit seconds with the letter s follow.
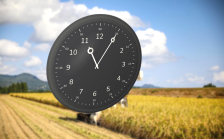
11h05
